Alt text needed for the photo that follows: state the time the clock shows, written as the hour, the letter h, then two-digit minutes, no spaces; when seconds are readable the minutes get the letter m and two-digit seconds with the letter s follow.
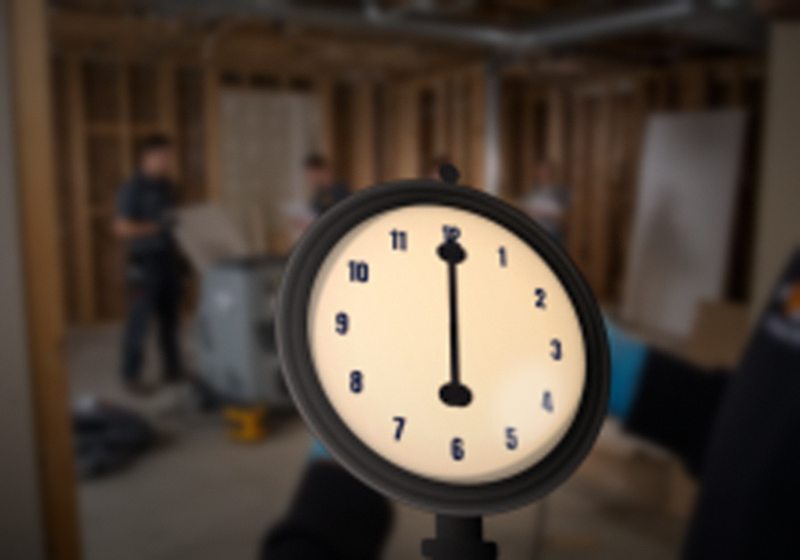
6h00
